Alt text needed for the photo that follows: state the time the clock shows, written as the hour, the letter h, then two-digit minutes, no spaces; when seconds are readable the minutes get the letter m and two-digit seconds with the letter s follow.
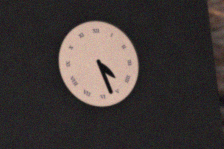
4h27
